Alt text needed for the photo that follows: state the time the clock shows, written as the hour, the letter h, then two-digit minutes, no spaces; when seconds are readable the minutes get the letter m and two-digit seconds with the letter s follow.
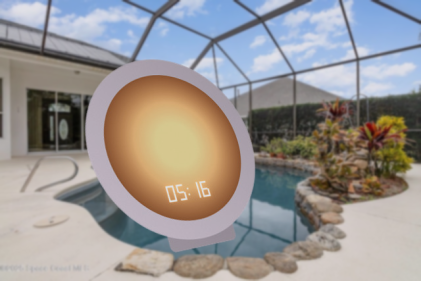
5h16
